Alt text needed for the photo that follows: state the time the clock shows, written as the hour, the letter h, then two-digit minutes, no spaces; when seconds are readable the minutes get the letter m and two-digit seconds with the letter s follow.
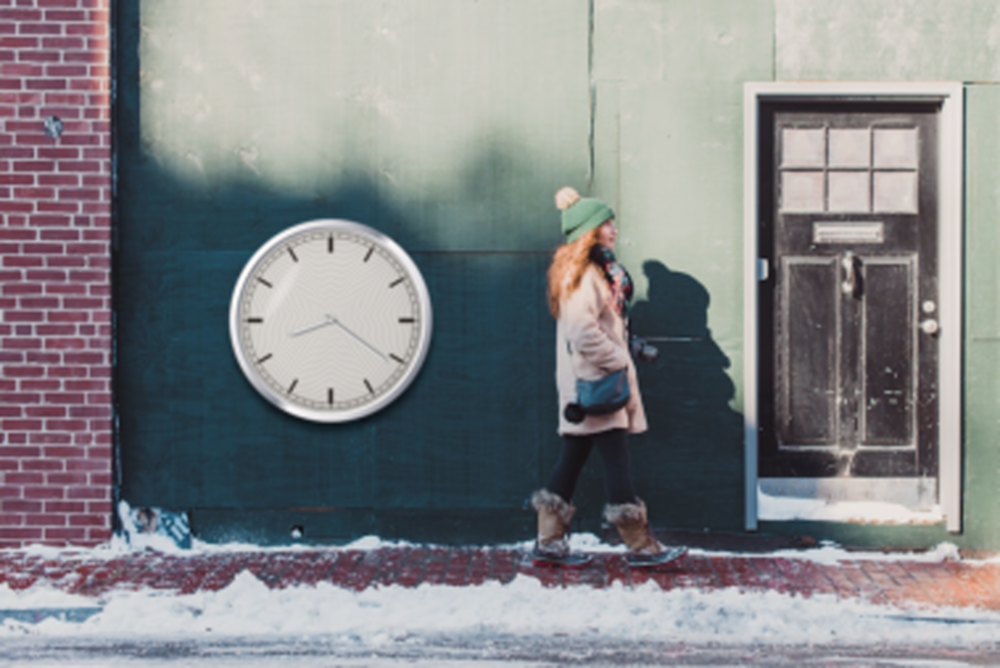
8h21
